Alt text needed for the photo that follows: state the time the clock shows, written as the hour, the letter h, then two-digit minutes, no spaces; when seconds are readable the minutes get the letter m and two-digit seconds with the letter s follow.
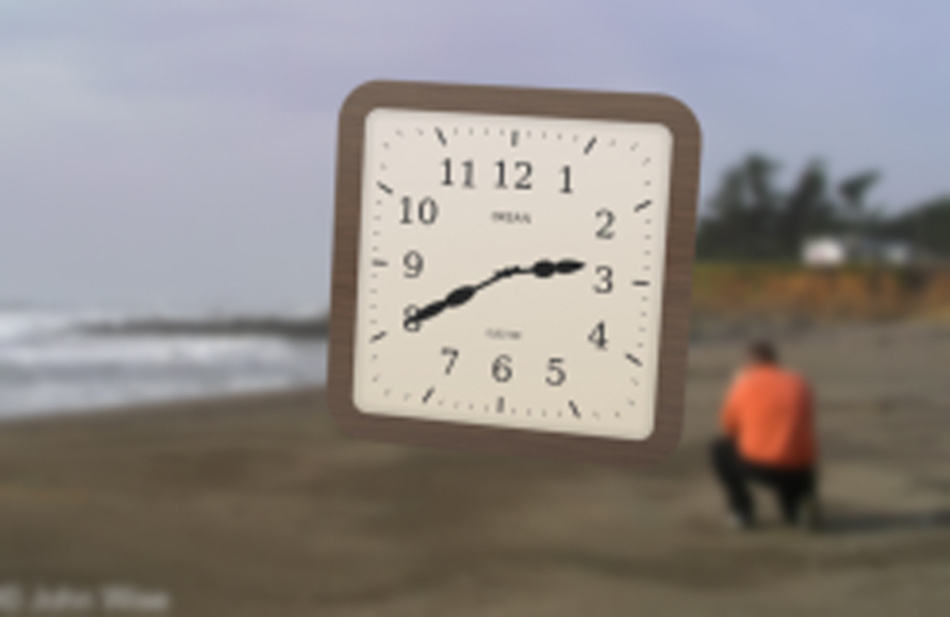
2h40
